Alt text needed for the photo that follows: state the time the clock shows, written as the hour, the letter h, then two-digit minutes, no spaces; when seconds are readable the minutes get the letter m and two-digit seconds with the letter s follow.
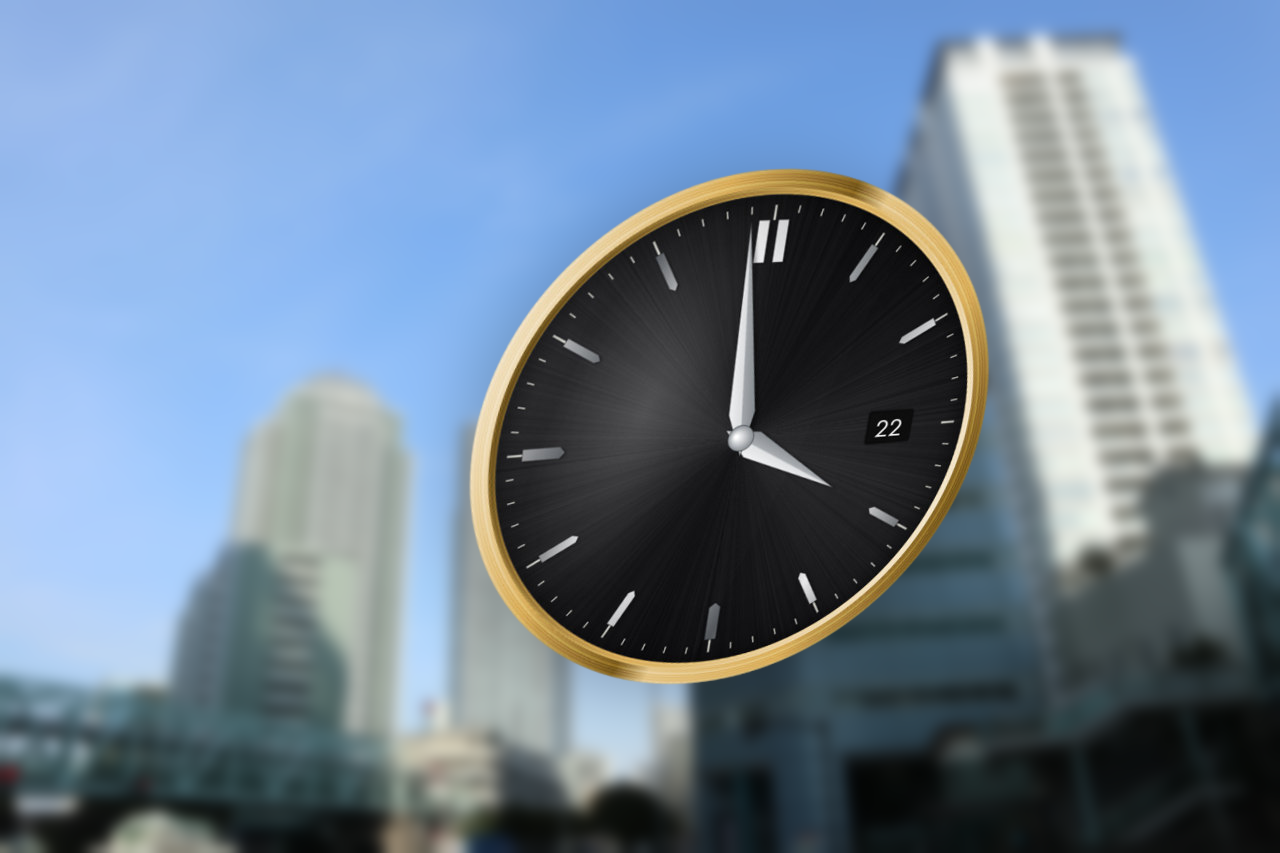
3h59
